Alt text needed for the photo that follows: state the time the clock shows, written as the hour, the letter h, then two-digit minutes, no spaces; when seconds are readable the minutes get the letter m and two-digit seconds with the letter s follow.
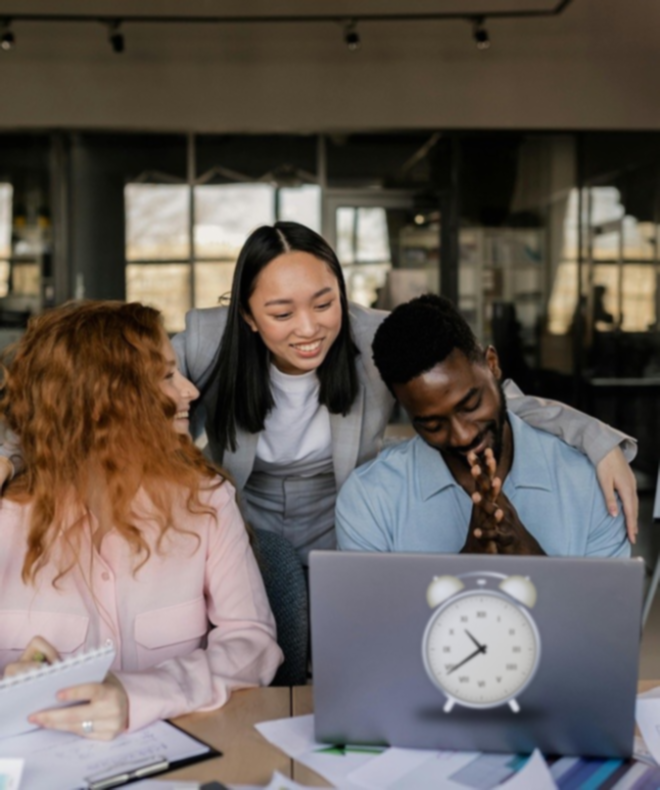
10h39
